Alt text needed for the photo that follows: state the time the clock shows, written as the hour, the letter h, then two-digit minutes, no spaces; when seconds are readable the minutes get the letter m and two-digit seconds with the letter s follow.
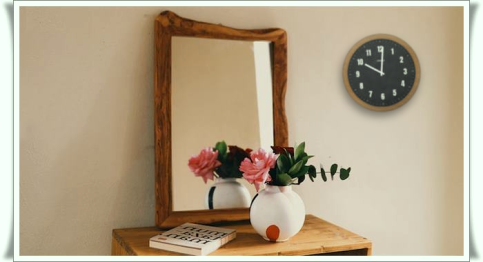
10h01
